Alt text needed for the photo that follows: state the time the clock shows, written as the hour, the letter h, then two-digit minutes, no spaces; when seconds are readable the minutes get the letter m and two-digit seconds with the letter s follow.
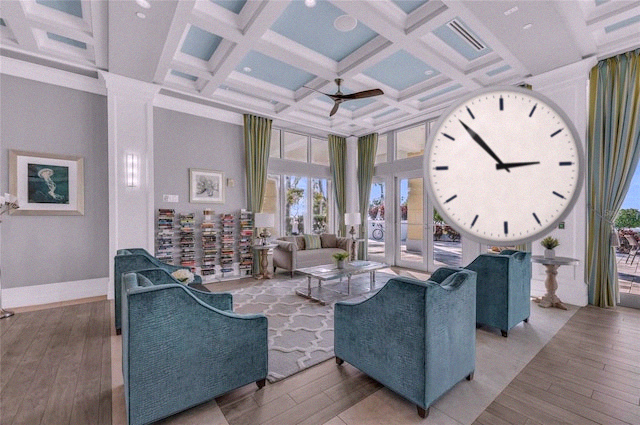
2h53
